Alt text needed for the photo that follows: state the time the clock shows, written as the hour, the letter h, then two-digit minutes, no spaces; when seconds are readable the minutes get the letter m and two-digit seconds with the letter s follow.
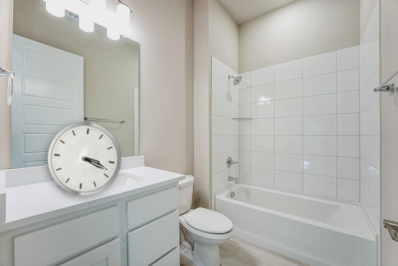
3h18
